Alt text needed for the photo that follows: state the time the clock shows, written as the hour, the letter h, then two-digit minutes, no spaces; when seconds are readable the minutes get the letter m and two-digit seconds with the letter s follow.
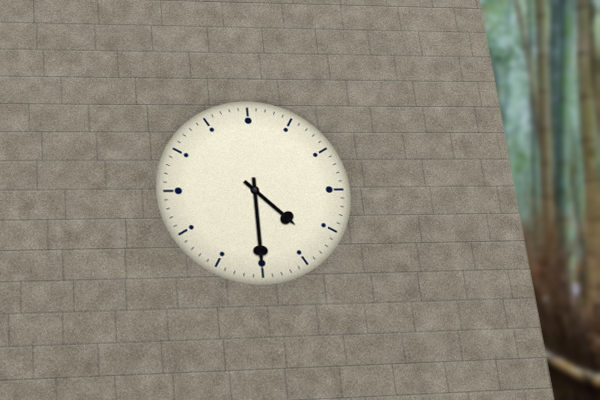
4h30
